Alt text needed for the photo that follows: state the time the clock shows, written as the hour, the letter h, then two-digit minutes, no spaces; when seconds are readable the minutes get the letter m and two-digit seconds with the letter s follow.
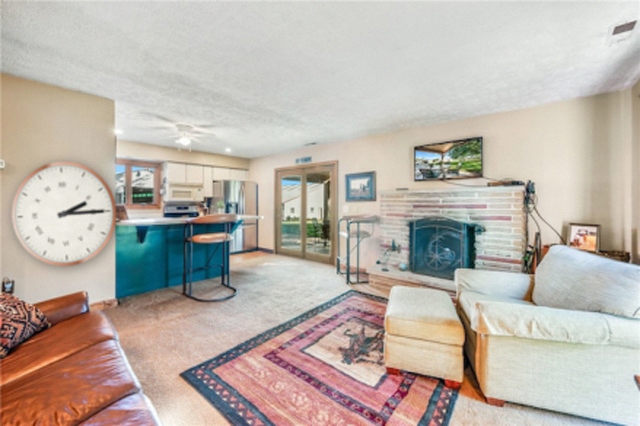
2h15
